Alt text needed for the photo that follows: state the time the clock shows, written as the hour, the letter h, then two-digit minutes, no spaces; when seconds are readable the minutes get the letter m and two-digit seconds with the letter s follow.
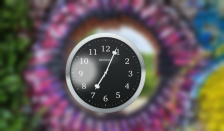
7h04
